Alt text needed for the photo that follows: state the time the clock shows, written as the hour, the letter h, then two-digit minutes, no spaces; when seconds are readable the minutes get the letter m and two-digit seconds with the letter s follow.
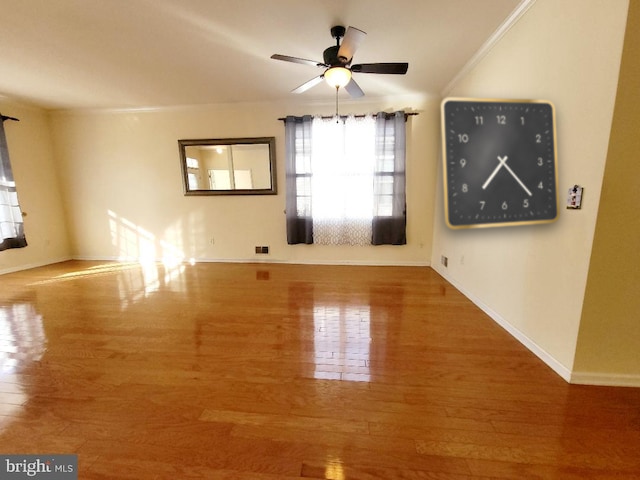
7h23
